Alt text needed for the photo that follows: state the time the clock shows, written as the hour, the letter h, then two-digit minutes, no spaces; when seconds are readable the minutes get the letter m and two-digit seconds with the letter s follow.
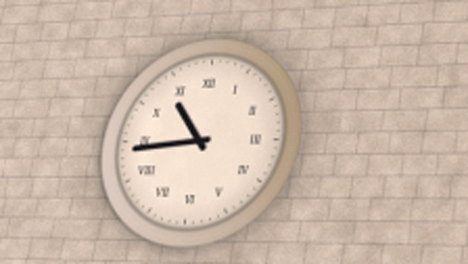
10h44
